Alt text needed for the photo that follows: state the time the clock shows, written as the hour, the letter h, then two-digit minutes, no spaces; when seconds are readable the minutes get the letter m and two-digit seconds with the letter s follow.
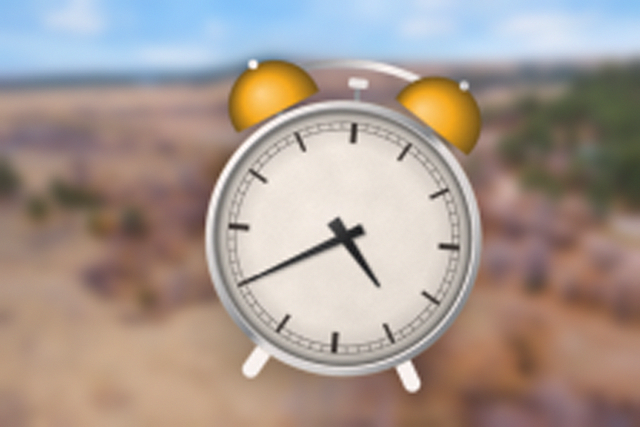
4h40
